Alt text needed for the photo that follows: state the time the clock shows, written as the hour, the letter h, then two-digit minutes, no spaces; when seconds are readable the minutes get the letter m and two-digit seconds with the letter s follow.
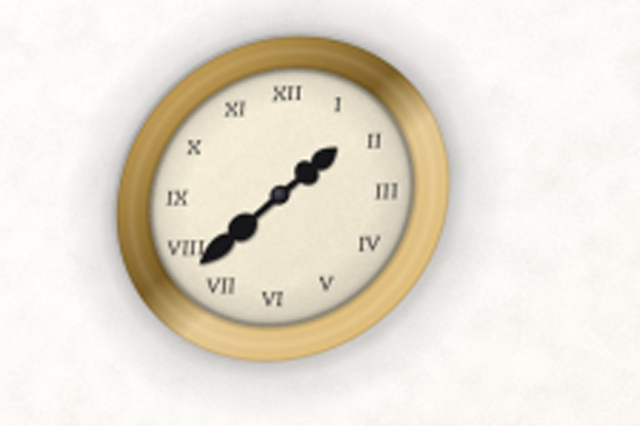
1h38
